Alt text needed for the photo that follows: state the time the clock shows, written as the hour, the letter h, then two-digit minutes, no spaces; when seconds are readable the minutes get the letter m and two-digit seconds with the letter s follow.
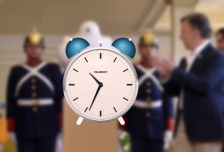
10h34
